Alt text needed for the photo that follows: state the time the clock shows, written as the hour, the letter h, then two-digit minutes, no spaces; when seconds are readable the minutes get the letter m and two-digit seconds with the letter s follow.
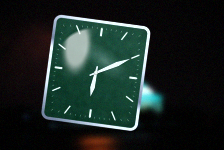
6h10
